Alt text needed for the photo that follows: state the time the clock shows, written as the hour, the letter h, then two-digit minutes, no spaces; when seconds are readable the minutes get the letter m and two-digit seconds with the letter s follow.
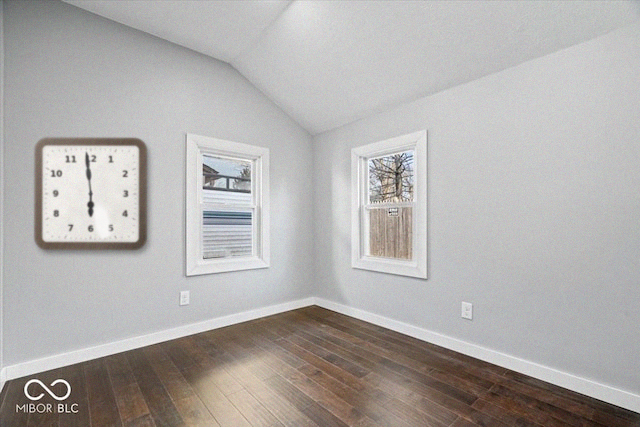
5h59
